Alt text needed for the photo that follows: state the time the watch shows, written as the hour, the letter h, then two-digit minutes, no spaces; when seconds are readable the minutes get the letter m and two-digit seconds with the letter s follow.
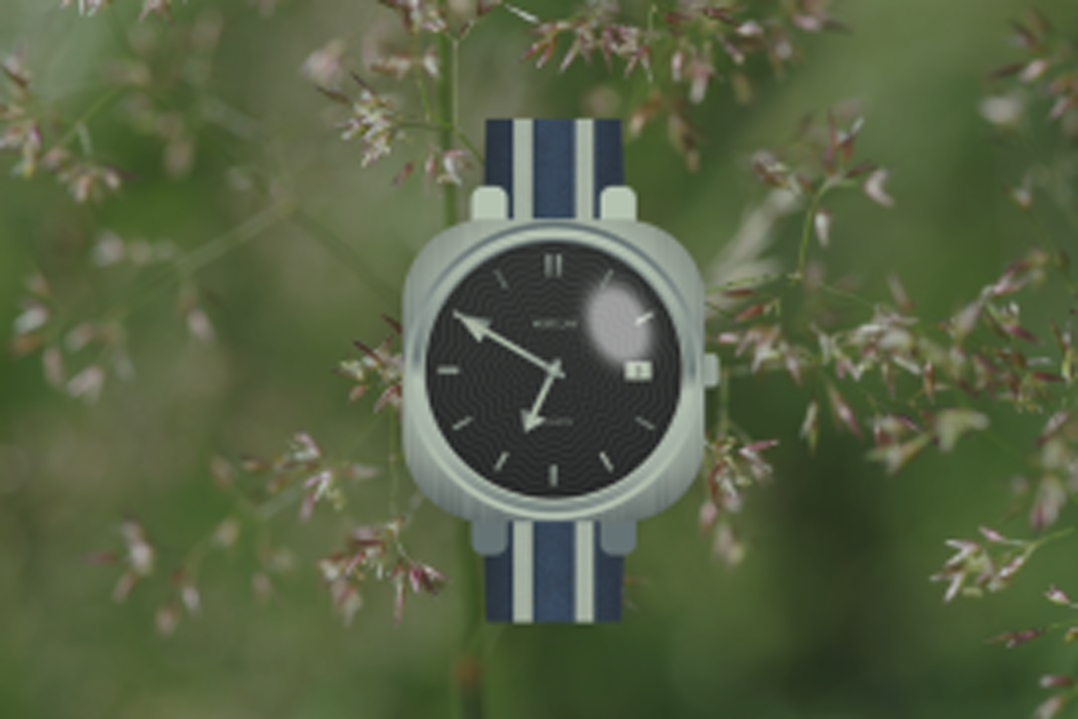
6h50
